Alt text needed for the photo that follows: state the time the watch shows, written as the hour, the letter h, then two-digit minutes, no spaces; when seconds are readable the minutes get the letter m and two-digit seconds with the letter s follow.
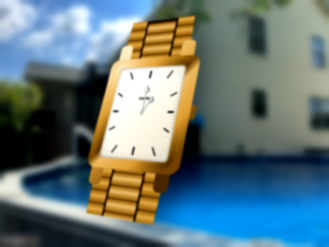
1h00
